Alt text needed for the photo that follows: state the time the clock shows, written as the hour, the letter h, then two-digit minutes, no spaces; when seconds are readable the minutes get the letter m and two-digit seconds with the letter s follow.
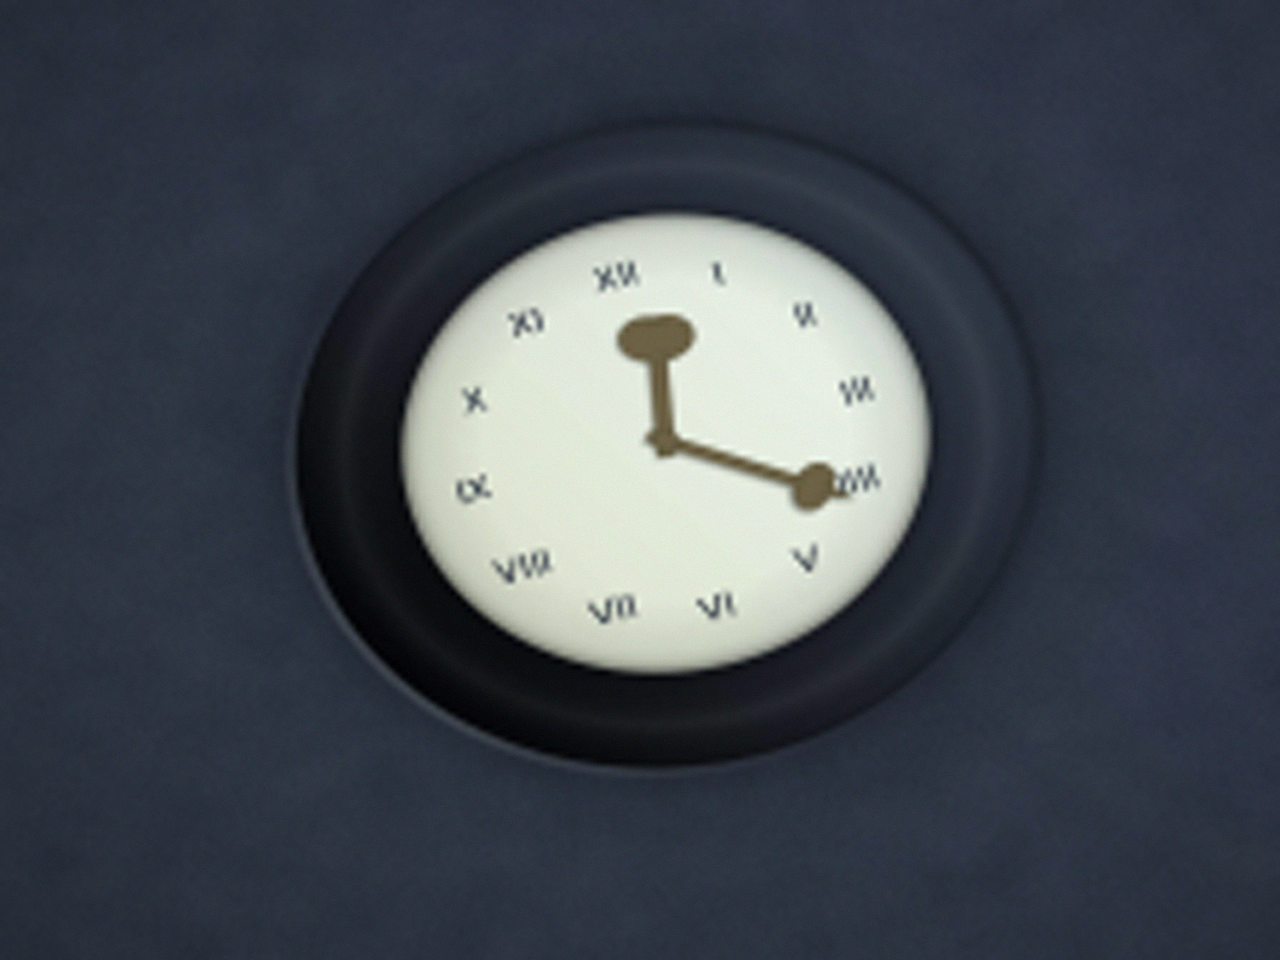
12h21
